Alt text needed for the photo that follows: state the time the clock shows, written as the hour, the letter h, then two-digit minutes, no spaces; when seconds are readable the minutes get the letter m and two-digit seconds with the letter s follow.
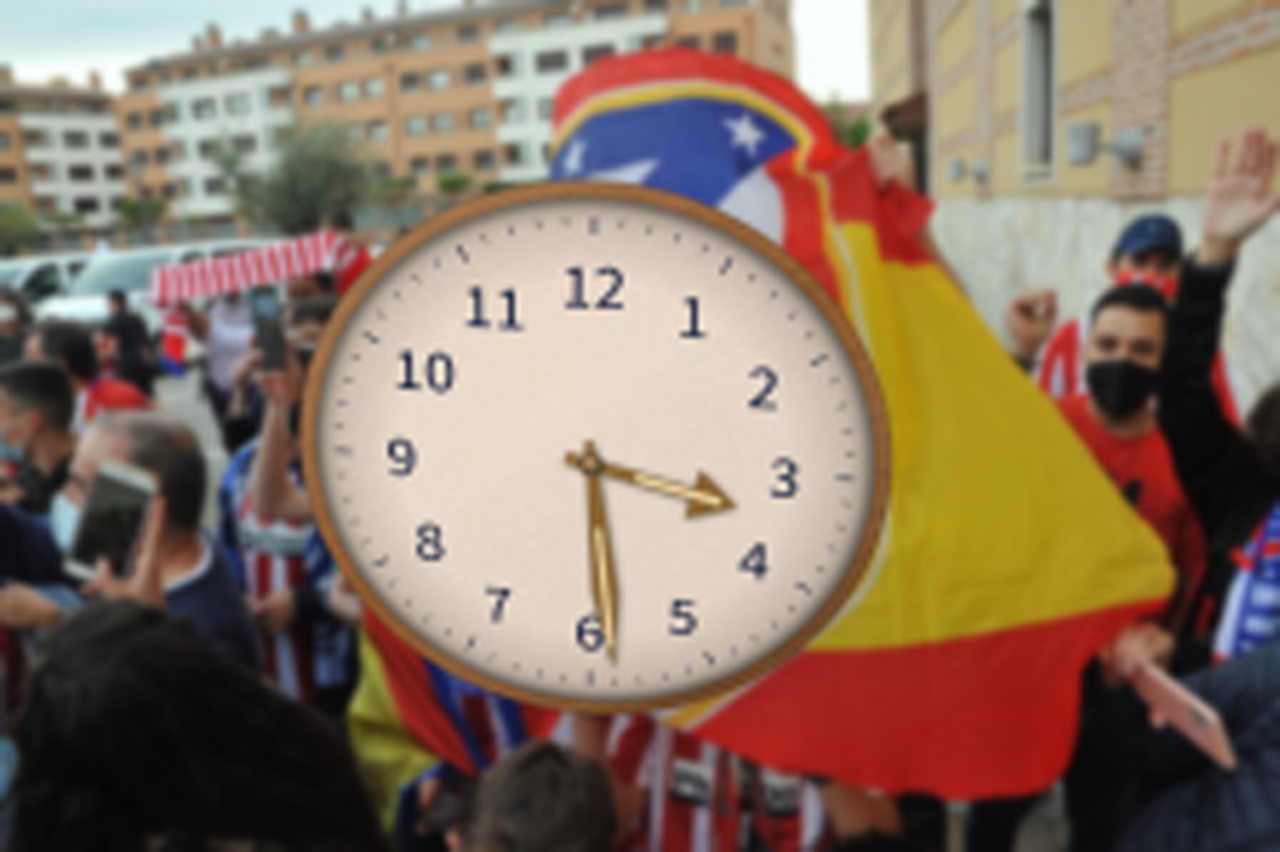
3h29
